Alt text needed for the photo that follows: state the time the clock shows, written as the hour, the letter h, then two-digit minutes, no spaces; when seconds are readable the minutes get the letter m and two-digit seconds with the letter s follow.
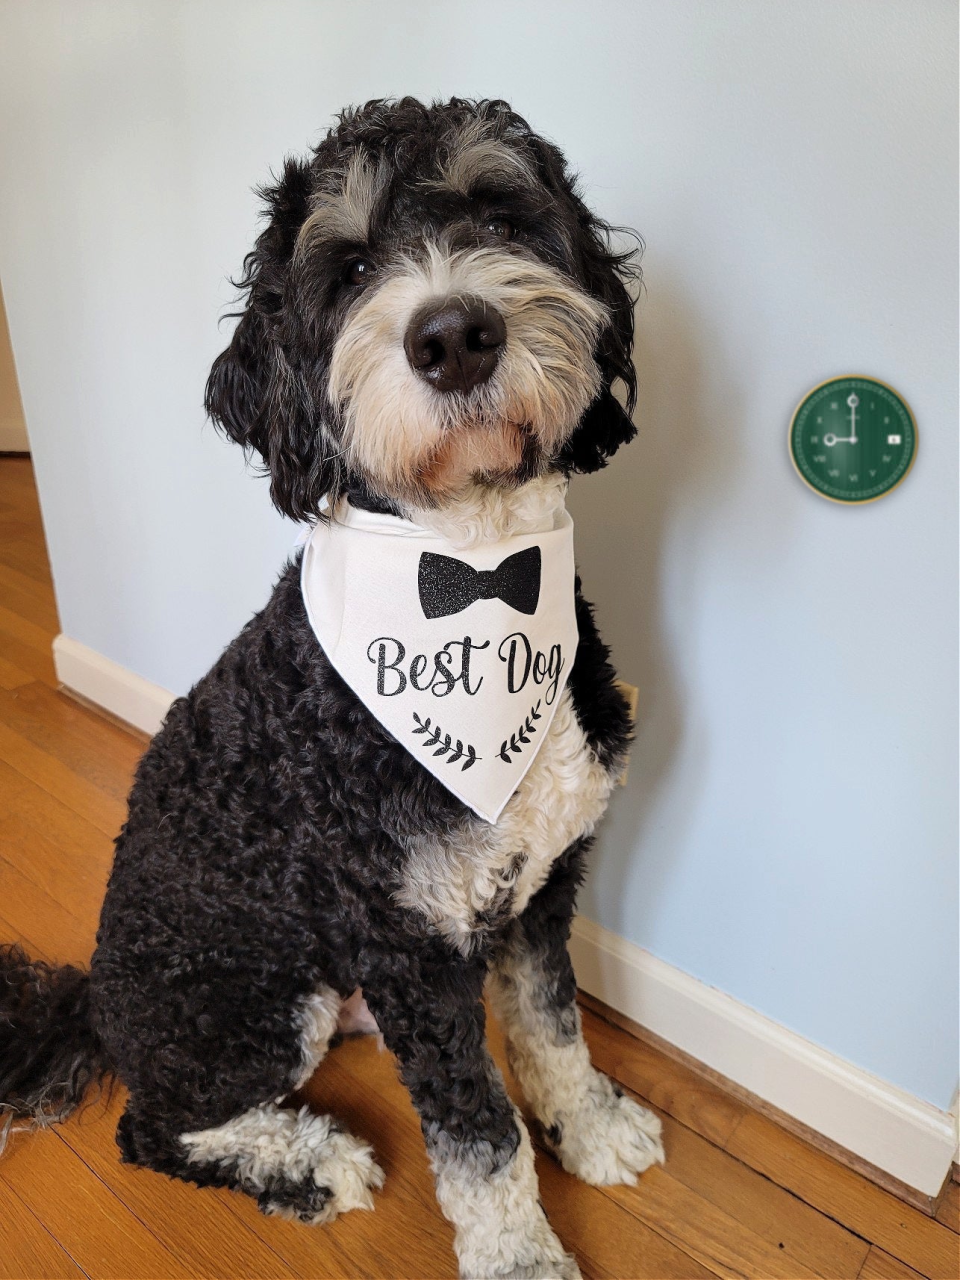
9h00
